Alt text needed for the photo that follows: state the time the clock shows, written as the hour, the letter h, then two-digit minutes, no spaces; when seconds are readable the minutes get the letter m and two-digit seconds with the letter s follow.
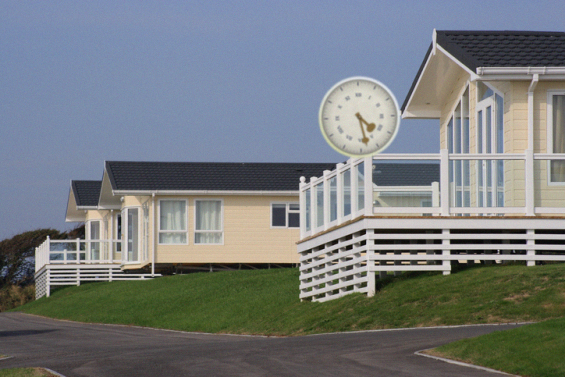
4h28
